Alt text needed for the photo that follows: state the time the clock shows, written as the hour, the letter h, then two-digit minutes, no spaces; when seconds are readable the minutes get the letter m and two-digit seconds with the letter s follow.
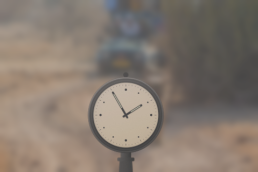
1h55
